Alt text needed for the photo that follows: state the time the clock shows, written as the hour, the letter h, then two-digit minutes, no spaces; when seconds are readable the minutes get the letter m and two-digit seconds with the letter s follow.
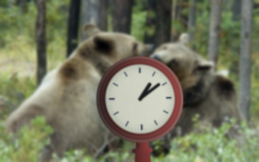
1h09
